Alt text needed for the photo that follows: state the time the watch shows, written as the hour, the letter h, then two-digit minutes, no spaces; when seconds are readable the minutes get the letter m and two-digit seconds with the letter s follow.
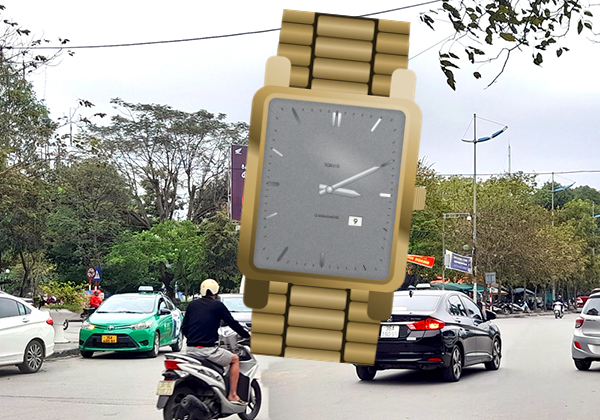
3h10
